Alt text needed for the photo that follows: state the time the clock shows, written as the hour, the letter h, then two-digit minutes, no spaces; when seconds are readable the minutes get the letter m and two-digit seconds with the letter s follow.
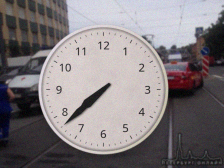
7h38
